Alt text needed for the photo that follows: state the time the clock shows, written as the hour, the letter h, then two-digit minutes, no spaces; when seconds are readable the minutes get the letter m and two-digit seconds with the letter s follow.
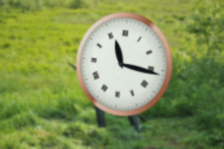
11h16
